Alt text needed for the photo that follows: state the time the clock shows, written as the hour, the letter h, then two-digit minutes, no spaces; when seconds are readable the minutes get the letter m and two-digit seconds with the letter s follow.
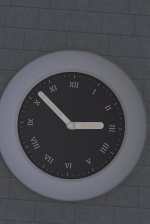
2h52
